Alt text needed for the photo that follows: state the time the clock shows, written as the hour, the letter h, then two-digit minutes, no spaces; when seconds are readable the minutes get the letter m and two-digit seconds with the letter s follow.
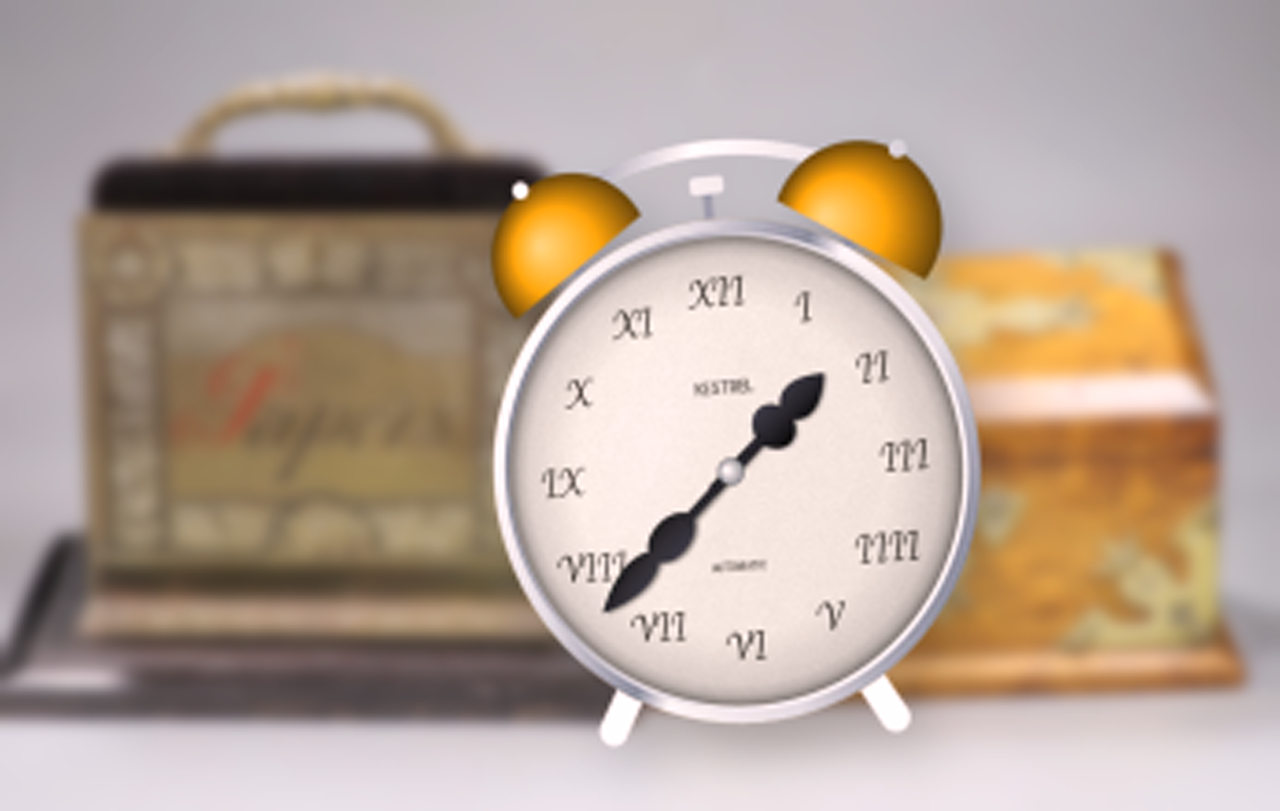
1h38
